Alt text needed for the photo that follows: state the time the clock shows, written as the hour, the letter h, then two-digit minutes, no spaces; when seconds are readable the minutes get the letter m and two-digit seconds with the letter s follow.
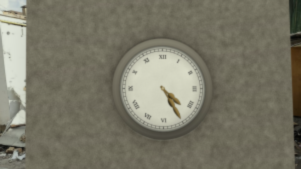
4h25
